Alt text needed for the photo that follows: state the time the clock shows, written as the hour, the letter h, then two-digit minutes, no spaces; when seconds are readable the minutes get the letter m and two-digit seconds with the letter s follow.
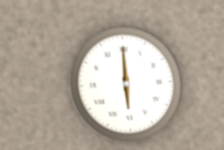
6h00
